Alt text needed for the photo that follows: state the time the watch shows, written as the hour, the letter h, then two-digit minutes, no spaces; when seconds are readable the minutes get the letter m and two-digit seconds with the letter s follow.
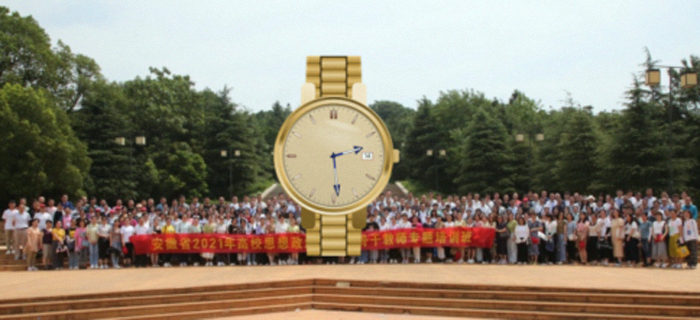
2h29
